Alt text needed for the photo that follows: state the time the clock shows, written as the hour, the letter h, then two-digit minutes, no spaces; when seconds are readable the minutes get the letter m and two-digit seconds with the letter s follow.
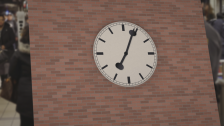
7h04
